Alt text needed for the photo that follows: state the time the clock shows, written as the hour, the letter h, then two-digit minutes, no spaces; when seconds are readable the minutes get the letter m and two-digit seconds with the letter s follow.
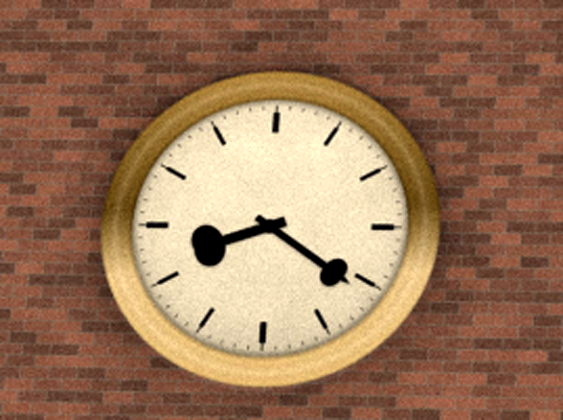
8h21
